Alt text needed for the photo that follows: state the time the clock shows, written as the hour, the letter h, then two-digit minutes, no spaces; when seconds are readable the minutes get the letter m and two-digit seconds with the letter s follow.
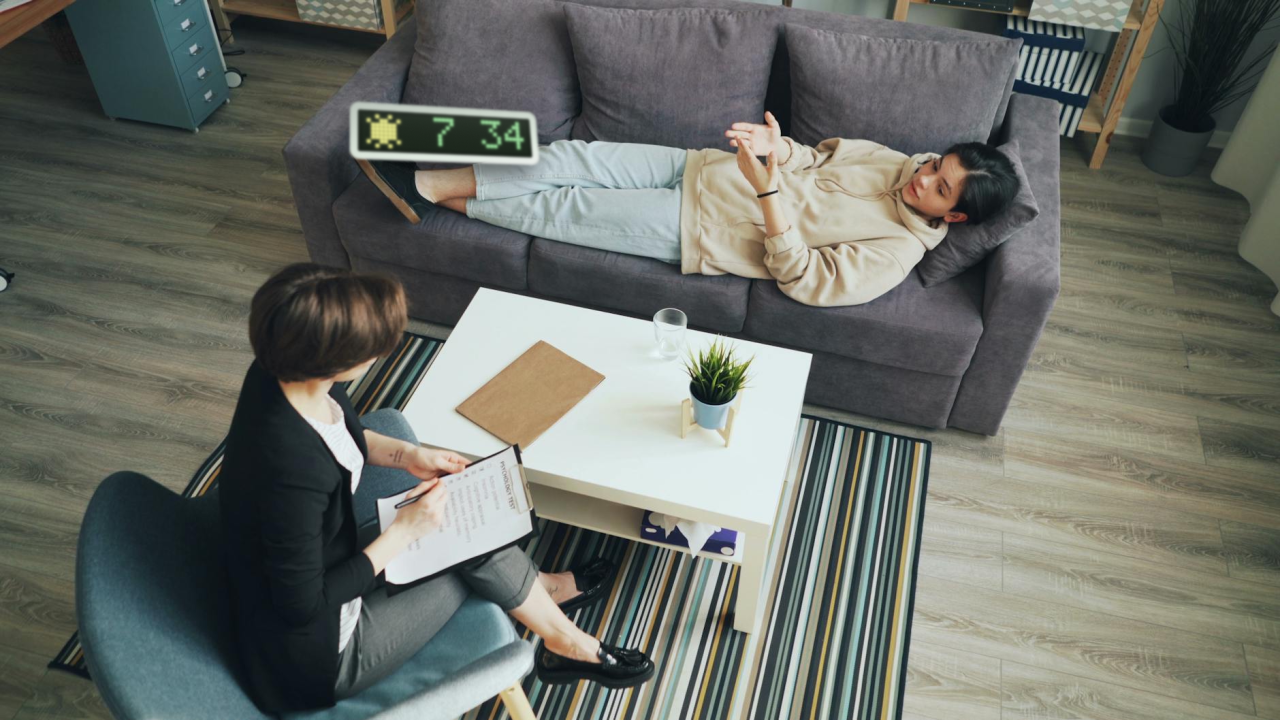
7h34
